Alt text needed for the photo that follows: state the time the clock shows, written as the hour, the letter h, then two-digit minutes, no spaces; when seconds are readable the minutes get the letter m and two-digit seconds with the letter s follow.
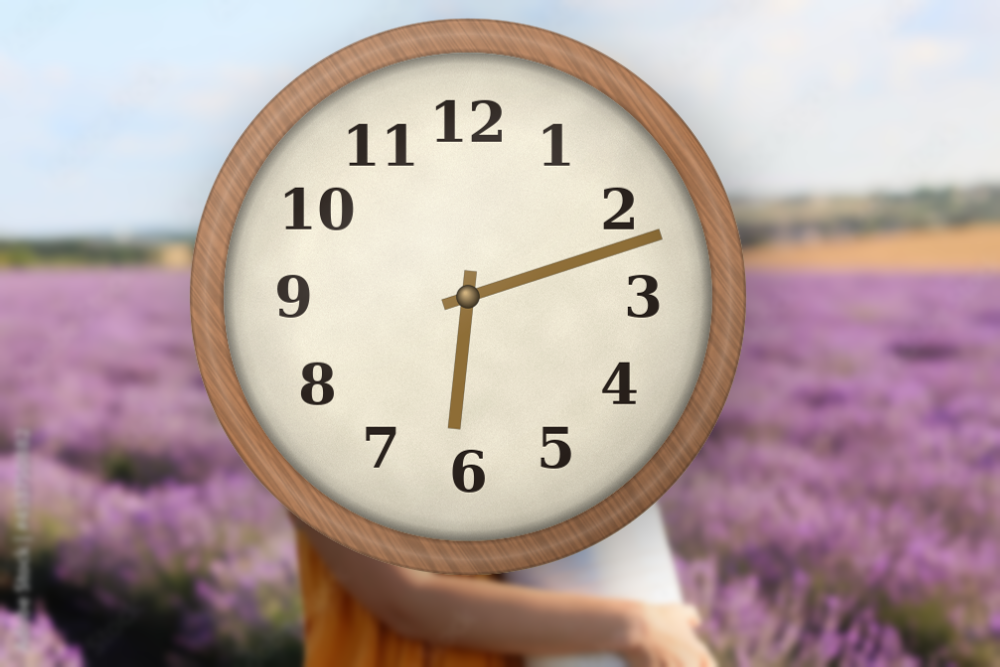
6h12
